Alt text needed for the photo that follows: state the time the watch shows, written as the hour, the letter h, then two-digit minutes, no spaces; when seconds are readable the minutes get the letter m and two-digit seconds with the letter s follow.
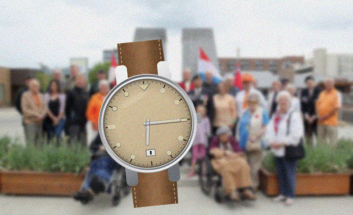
6h15
